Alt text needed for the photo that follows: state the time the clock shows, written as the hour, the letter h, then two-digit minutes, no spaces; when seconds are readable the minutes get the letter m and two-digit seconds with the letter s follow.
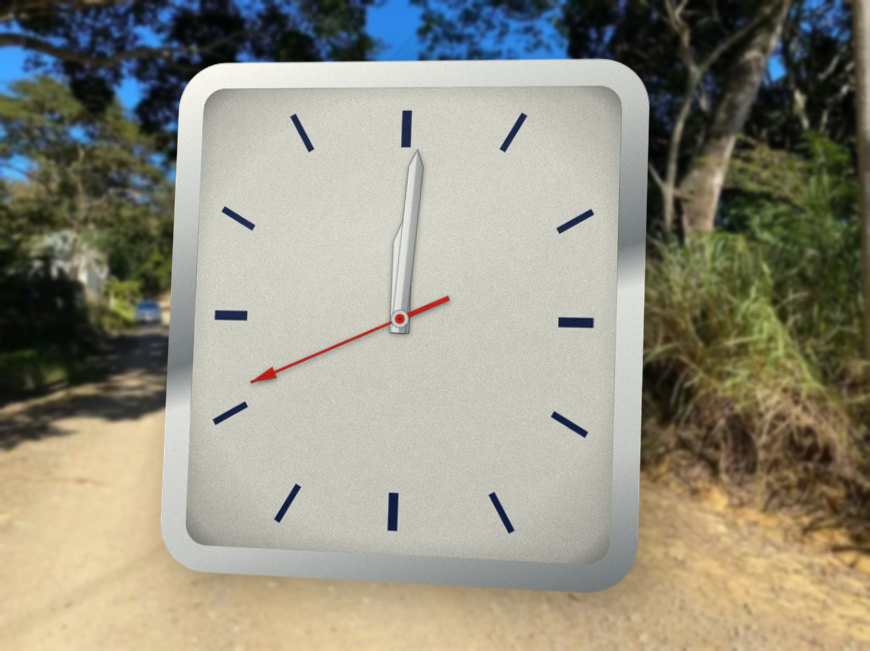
12h00m41s
